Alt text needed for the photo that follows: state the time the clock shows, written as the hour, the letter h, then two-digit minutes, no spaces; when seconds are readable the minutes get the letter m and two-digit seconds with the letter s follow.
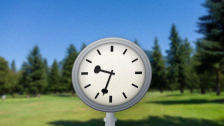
9h33
